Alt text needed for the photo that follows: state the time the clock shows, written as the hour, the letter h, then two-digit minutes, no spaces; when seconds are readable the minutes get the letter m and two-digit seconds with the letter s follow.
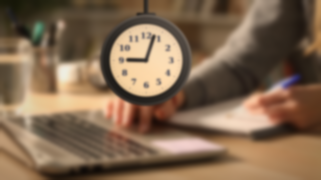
9h03
